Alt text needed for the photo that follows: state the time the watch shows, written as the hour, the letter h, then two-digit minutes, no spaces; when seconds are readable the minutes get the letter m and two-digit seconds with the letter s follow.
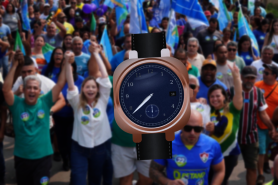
7h38
